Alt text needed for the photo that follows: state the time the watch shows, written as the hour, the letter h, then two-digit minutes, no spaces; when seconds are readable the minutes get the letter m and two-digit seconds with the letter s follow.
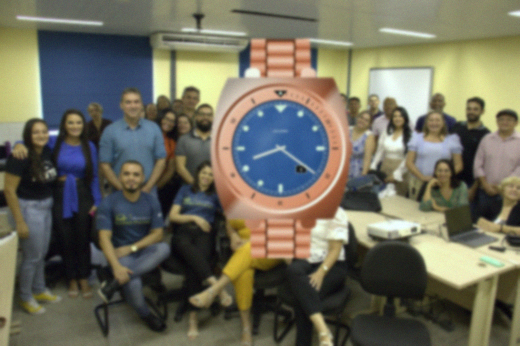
8h21
